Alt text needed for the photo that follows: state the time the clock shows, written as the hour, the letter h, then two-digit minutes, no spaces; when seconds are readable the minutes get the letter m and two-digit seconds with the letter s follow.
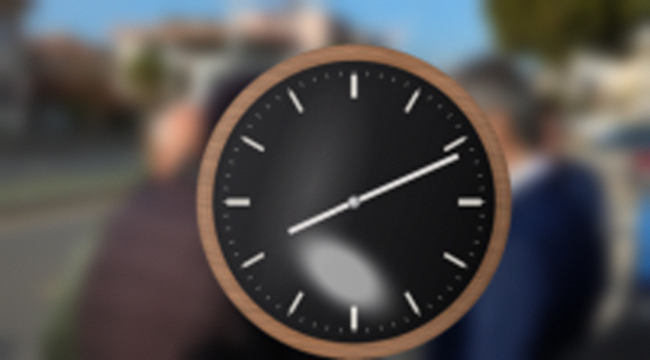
8h11
